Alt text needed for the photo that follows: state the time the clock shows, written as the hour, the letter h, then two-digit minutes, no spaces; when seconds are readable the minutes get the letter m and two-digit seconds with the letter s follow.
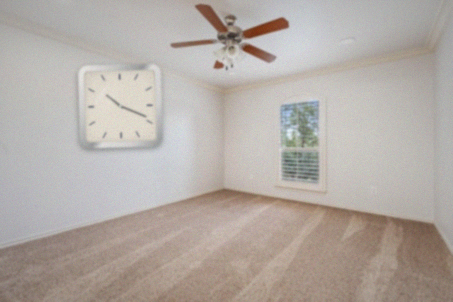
10h19
